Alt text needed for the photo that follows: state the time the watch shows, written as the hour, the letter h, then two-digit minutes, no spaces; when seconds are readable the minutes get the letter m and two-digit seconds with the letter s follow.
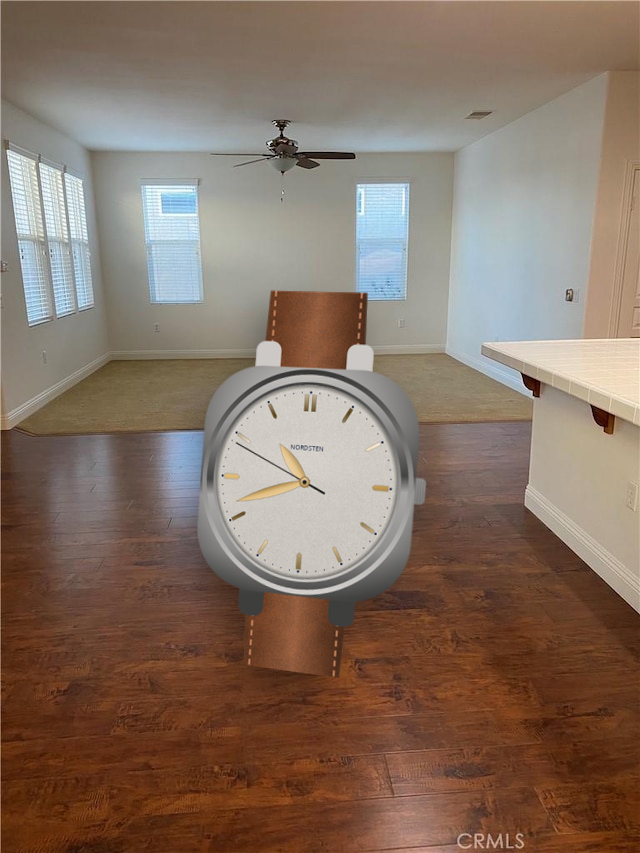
10h41m49s
